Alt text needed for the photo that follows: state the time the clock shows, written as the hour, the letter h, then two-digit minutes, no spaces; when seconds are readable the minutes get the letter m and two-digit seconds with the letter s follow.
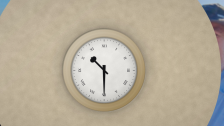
10h30
